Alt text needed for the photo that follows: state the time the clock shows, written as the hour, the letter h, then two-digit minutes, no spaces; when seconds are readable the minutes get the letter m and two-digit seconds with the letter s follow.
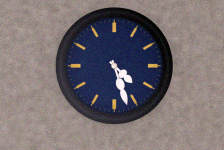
4h27
